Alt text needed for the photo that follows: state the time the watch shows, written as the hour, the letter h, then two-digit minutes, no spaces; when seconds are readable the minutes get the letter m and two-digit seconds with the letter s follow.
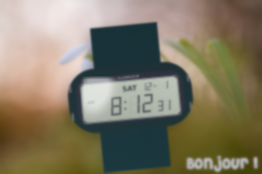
8h12
